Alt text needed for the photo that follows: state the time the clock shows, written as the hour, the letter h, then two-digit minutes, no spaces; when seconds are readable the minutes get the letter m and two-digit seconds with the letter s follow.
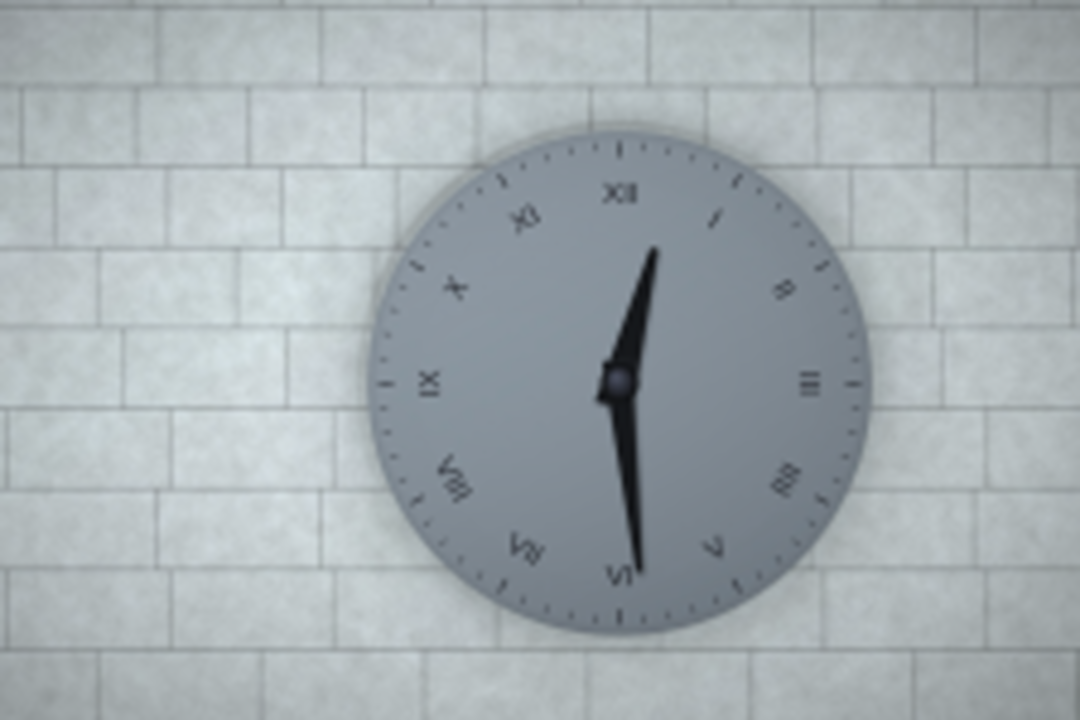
12h29
